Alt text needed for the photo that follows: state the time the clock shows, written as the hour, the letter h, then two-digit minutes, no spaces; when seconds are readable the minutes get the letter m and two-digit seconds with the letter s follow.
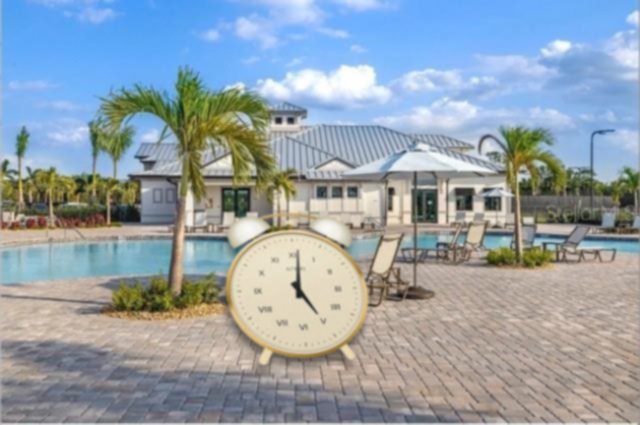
5h01
